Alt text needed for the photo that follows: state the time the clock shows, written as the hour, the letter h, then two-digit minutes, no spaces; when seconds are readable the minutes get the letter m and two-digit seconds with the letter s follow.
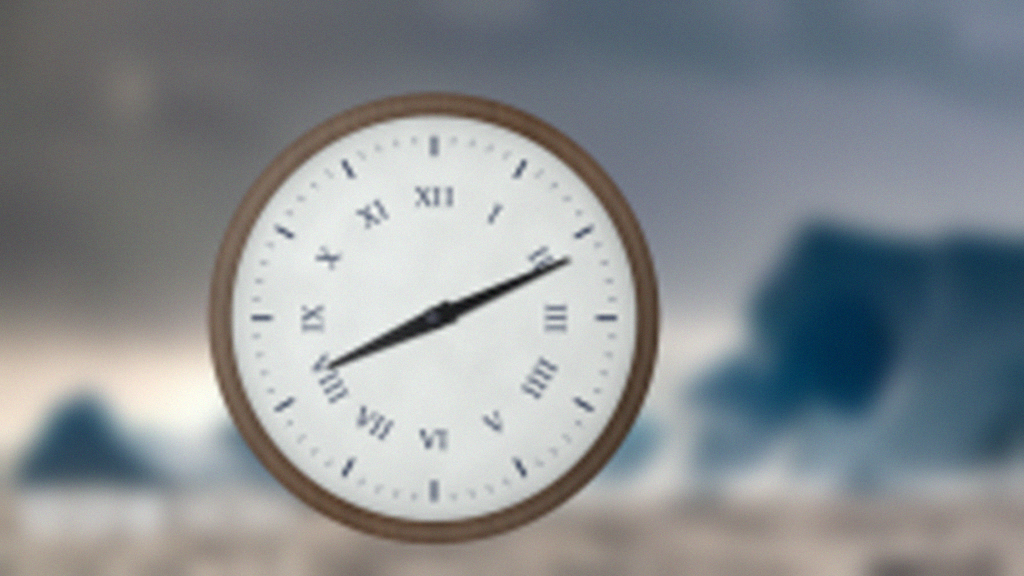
8h11
